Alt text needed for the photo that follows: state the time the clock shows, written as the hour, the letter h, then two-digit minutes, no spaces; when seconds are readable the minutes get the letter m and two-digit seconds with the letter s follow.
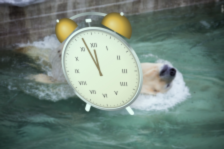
11h57
